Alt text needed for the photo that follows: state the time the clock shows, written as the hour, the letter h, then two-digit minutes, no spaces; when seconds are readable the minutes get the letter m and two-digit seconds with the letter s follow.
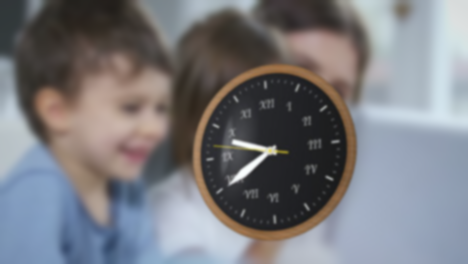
9h39m47s
